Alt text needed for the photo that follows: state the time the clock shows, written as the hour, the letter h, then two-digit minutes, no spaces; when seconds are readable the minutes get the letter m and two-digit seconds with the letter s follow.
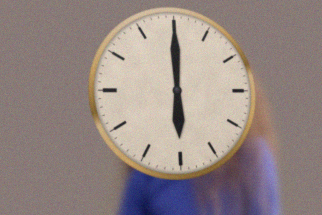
6h00
